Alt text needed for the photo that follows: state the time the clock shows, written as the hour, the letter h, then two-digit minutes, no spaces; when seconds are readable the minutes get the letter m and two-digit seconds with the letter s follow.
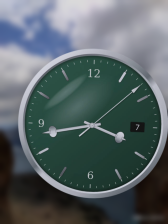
3h43m08s
